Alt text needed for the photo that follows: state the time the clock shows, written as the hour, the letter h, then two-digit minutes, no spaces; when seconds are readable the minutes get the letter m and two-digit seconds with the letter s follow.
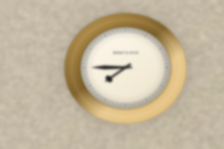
7h45
